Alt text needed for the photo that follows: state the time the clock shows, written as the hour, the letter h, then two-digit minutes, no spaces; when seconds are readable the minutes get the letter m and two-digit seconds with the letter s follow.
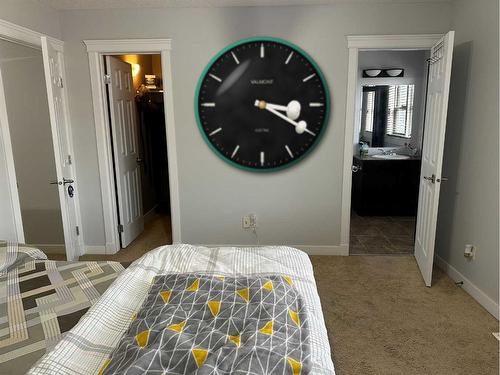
3h20
